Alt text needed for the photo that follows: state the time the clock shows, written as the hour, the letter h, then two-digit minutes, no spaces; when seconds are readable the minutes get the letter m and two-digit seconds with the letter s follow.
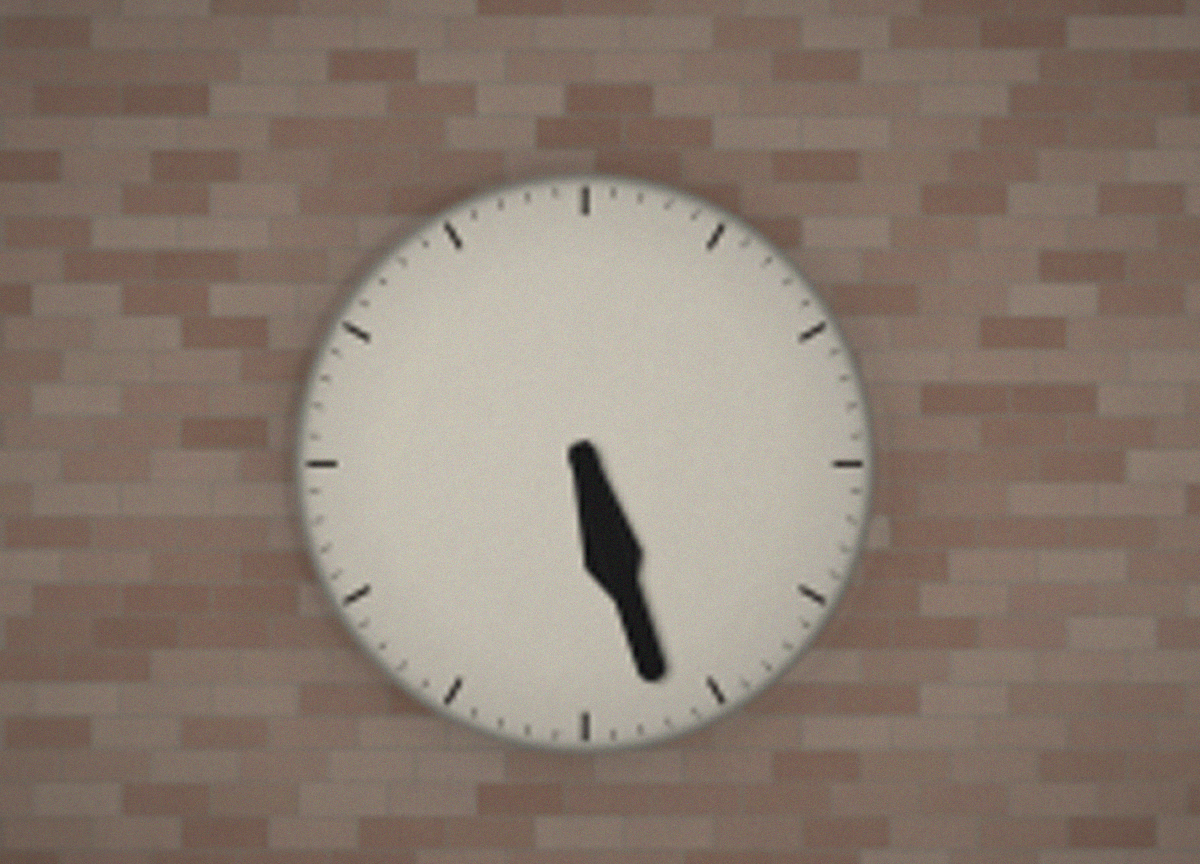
5h27
